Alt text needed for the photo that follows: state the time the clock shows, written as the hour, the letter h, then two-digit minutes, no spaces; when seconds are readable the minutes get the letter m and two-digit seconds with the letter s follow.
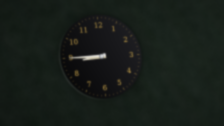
8h45
